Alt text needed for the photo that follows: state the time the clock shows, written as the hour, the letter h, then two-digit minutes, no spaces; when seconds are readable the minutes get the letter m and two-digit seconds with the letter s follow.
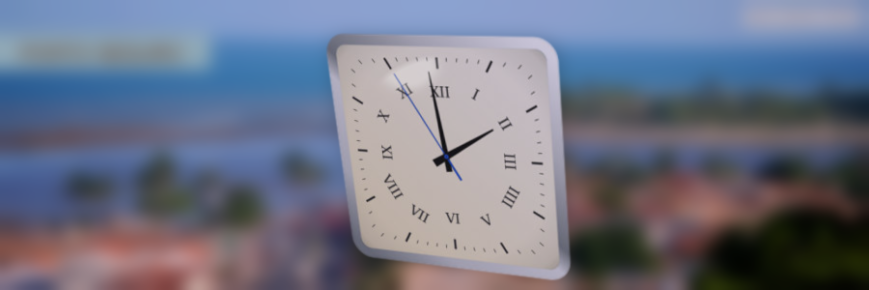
1h58m55s
